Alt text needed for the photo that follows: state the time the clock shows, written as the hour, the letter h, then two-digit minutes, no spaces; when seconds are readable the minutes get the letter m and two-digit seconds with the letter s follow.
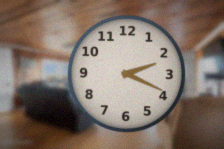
2h19
